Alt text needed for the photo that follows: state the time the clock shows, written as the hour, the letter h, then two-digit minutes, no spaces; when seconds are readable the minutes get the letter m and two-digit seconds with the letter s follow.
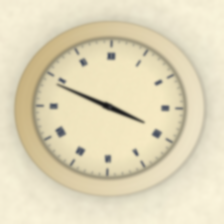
3h49
